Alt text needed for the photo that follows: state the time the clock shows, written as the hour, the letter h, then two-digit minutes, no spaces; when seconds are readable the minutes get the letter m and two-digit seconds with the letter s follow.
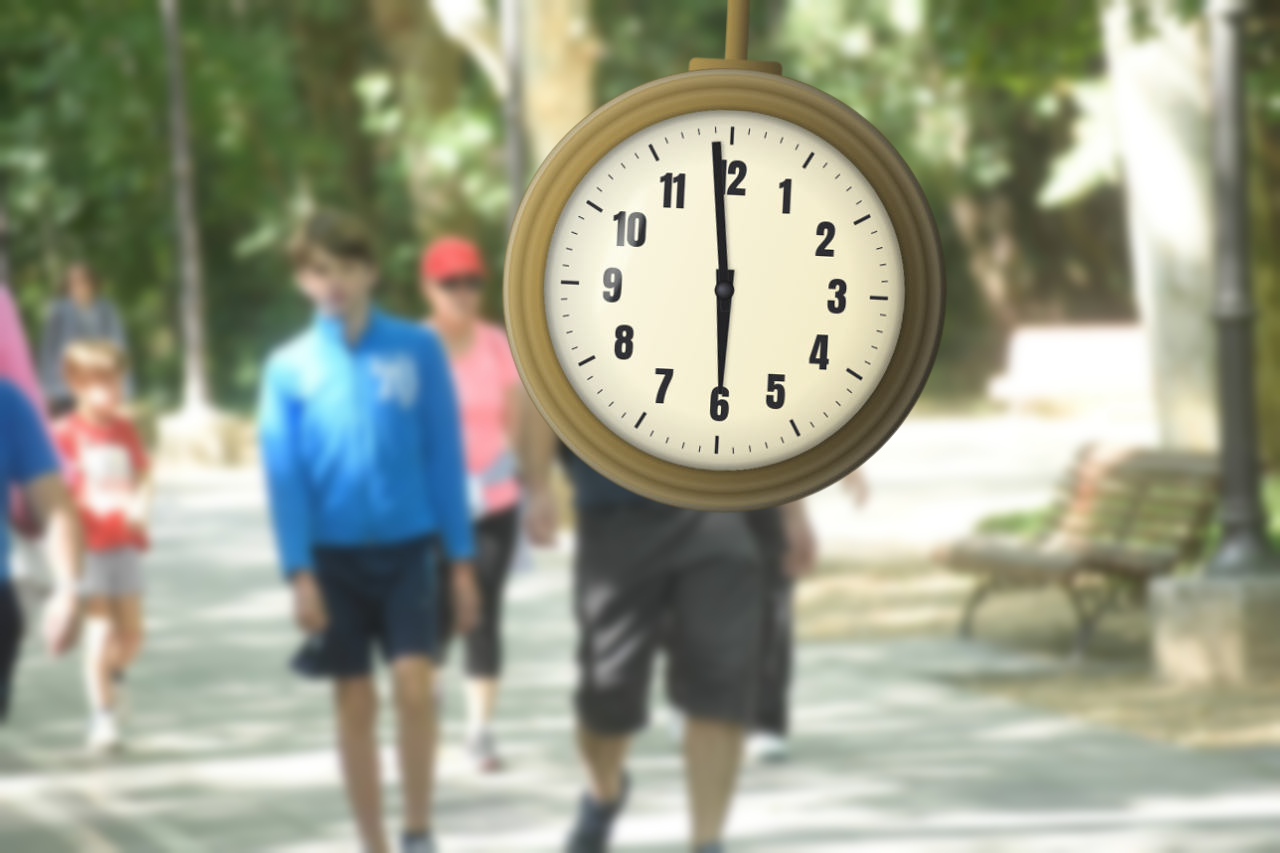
5h59
